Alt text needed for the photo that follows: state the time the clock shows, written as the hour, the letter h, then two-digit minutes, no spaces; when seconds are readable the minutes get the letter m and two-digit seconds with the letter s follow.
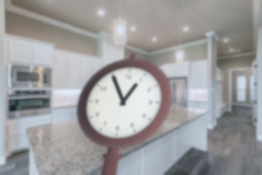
12h55
